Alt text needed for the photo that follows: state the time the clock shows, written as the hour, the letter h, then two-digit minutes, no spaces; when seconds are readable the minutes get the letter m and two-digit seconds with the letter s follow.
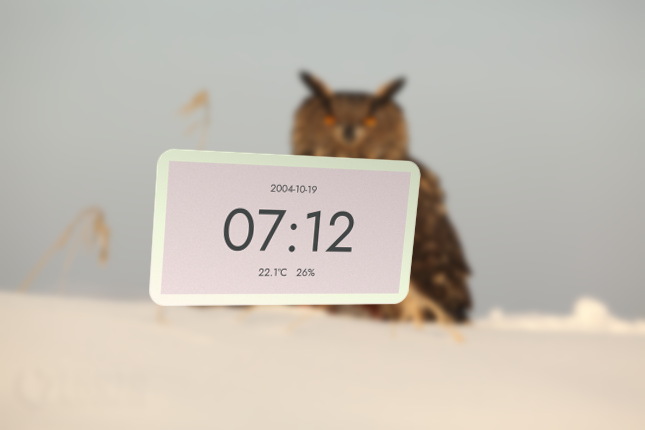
7h12
